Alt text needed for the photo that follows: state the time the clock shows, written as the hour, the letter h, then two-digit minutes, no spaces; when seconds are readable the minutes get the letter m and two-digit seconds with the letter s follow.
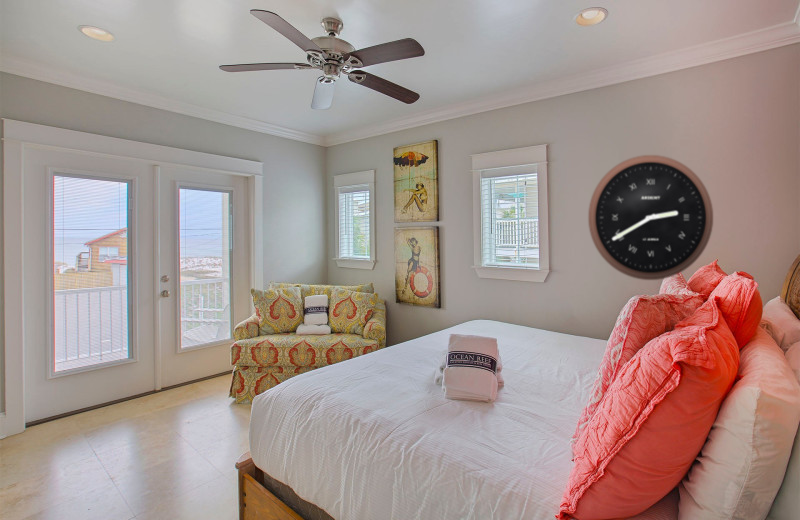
2h40
